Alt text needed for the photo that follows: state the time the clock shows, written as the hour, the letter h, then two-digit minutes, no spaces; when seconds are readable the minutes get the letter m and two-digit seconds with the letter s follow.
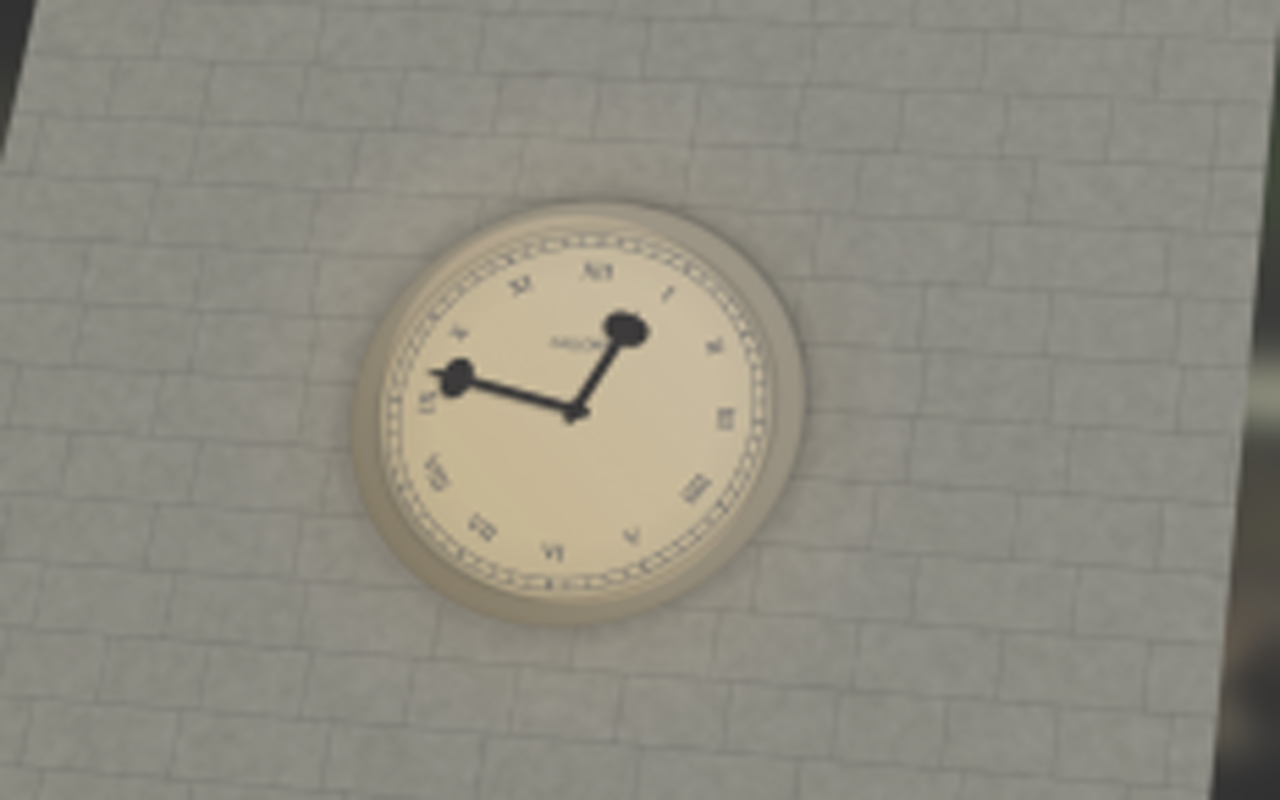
12h47
